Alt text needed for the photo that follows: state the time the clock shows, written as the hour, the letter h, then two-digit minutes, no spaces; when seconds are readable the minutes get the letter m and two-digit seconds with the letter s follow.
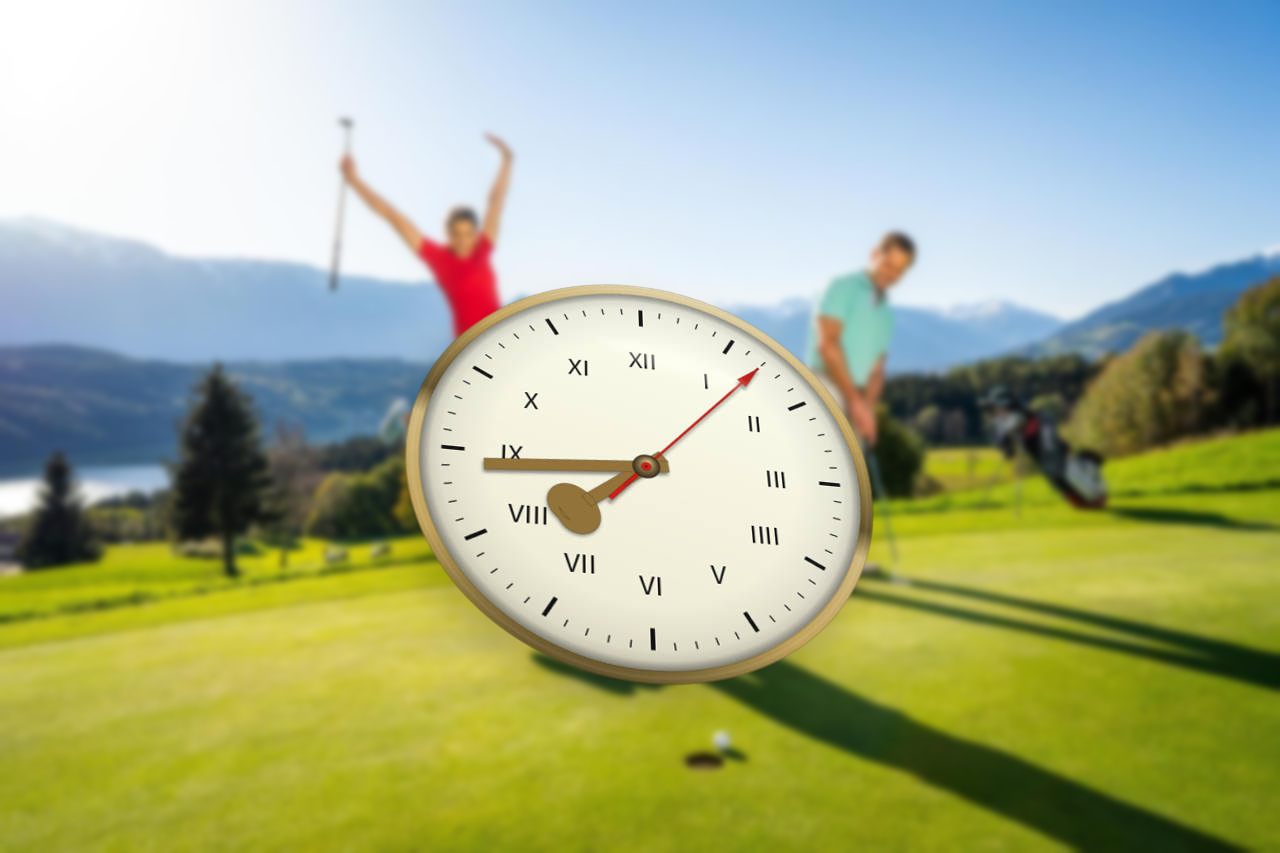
7h44m07s
